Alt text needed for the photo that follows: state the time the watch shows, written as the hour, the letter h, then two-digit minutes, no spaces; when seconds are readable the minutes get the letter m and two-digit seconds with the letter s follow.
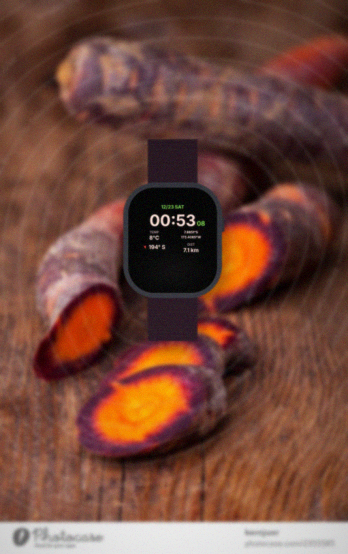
0h53
